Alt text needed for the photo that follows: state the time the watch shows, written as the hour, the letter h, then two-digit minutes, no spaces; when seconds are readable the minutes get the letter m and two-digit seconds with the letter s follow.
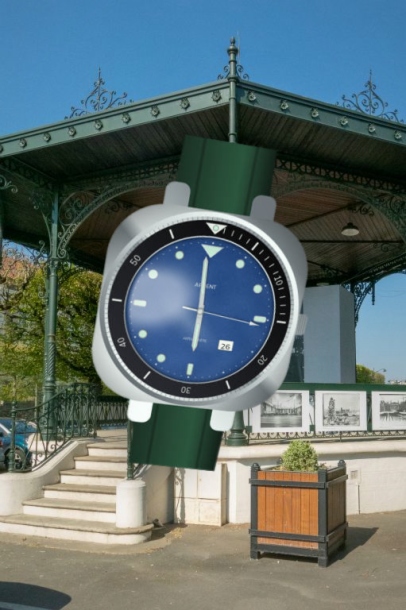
5h59m16s
